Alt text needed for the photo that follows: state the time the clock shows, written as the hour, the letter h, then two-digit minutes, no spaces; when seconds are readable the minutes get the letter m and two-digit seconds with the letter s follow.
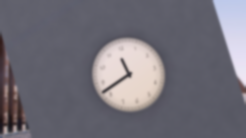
11h42
